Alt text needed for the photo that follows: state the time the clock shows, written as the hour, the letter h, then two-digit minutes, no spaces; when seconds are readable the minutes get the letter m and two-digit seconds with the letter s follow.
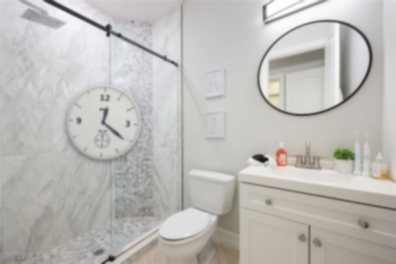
12h21
